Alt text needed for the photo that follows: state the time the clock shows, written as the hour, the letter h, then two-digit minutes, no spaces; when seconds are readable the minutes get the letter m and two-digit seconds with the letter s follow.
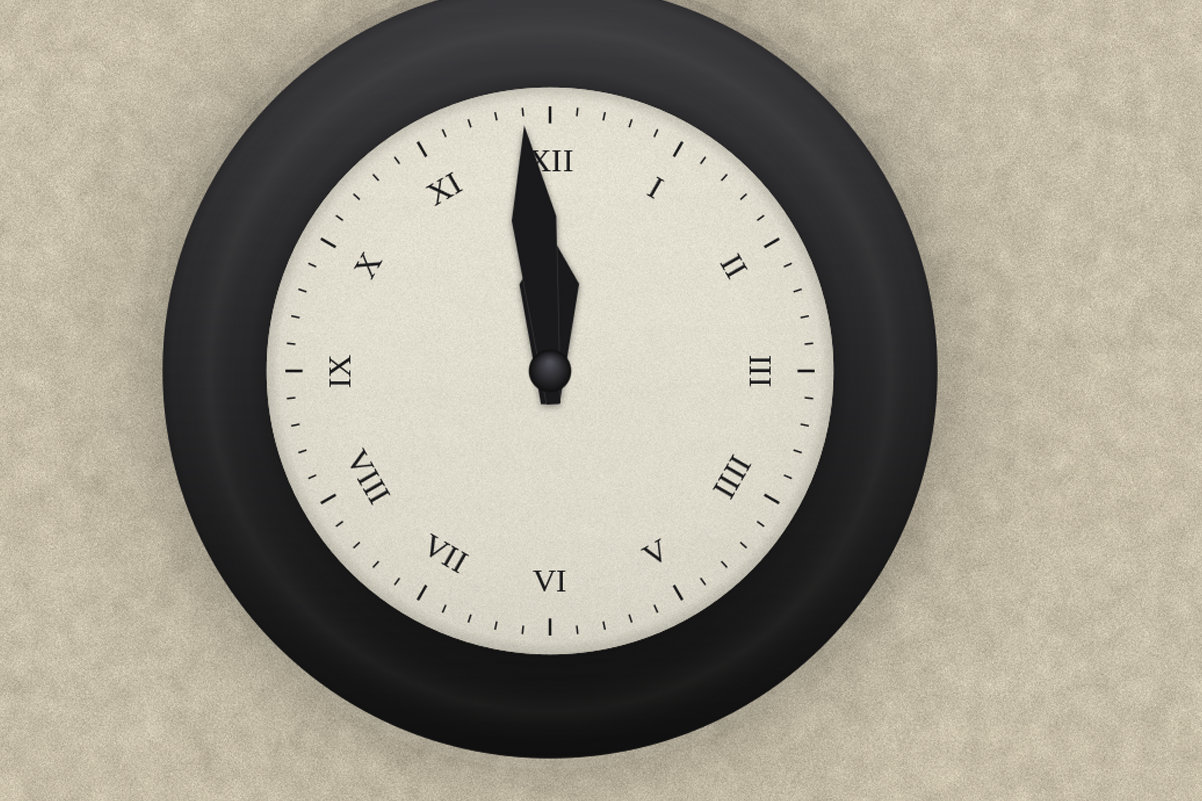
11h59
